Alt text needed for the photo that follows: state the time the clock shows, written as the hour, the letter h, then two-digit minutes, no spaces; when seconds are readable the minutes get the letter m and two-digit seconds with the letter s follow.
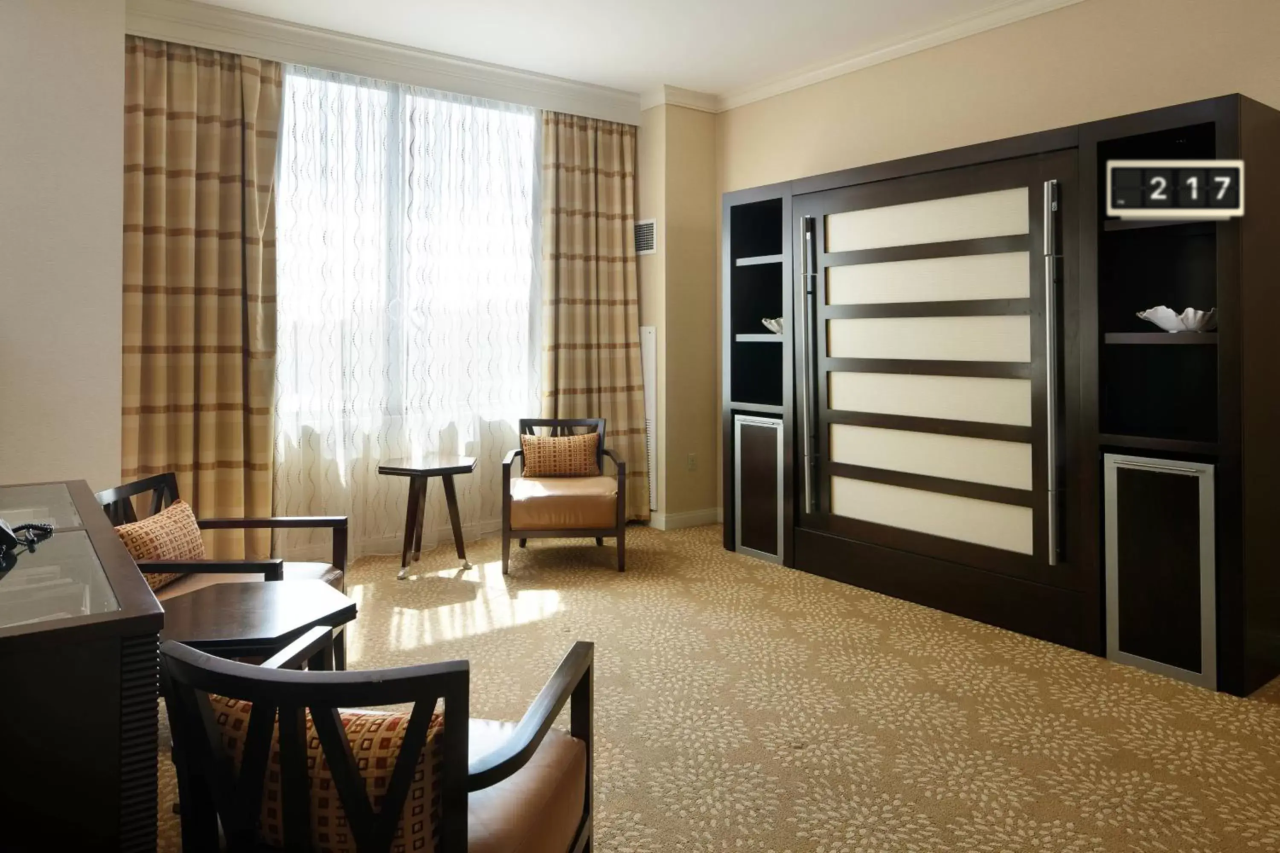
2h17
